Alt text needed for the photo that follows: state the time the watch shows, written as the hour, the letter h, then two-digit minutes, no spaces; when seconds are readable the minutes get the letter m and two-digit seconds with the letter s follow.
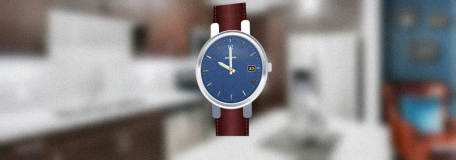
10h00
